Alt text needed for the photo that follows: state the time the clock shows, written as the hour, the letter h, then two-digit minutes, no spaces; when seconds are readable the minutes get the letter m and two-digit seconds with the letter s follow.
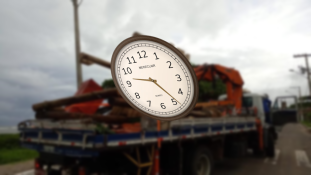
9h24
